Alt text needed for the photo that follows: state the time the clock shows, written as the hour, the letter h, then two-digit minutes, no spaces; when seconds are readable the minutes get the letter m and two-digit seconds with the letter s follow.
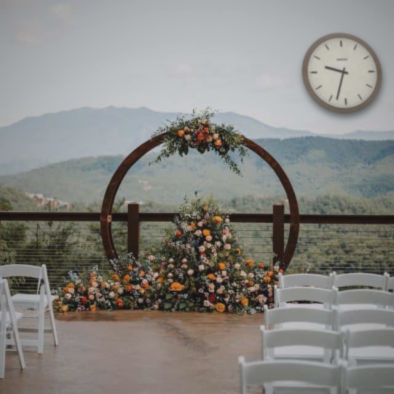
9h33
